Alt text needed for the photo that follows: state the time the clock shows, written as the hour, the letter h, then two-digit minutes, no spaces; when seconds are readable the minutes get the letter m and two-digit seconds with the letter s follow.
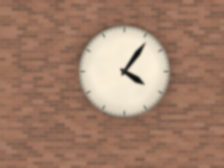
4h06
